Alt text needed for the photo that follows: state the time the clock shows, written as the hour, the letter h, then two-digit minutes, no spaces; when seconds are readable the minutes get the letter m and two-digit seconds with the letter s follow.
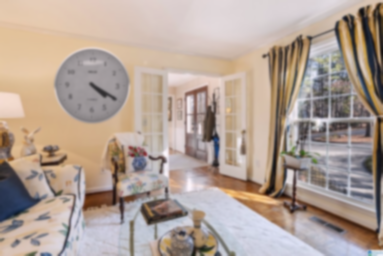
4h20
